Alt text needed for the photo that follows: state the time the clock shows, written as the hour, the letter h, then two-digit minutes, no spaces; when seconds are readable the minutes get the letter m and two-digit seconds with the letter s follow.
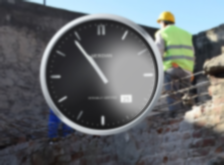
10h54
